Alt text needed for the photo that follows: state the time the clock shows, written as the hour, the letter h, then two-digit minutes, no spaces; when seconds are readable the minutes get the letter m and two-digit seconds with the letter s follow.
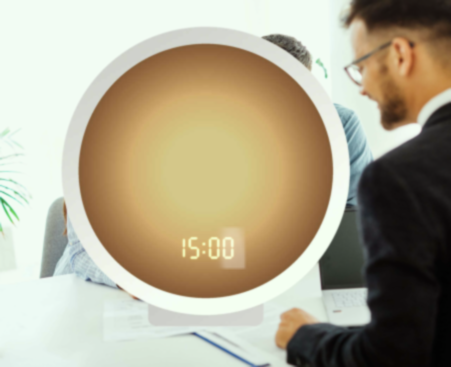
15h00
